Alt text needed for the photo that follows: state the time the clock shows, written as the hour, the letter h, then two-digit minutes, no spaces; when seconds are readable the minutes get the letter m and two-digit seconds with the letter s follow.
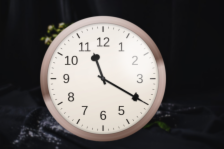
11h20
